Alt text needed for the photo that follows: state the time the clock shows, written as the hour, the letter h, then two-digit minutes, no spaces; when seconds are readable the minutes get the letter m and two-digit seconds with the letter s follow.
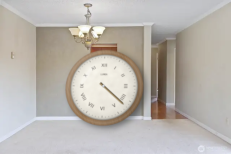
4h22
